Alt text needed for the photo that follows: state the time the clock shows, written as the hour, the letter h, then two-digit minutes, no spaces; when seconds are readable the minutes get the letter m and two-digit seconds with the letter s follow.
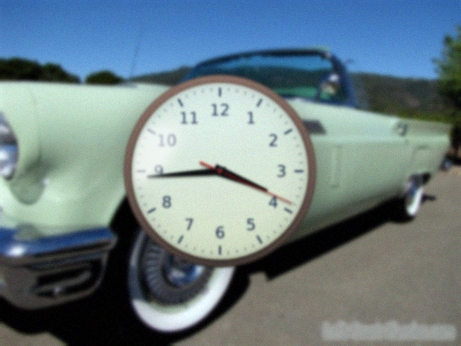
3h44m19s
